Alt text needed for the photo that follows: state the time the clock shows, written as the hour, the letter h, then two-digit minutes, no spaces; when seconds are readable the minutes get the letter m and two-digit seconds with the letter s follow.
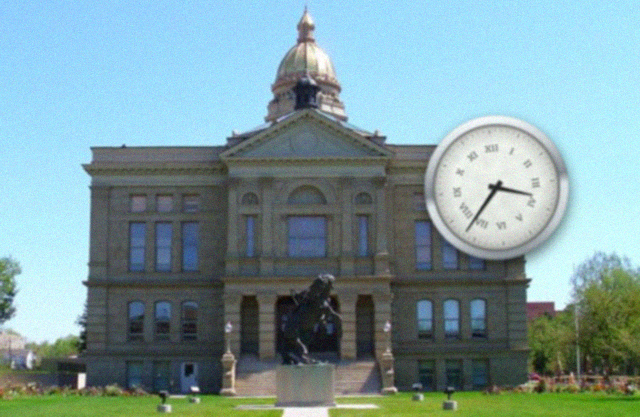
3h37
